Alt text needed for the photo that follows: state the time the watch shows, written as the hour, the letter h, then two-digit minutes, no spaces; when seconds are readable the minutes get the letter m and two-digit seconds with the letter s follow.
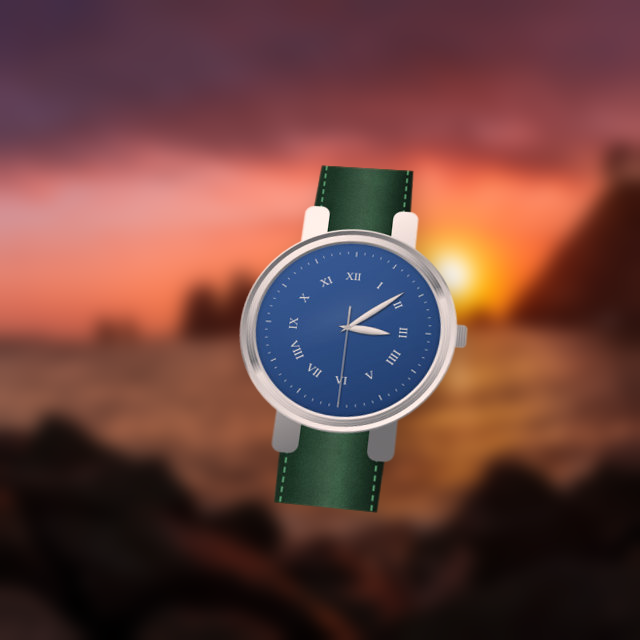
3h08m30s
